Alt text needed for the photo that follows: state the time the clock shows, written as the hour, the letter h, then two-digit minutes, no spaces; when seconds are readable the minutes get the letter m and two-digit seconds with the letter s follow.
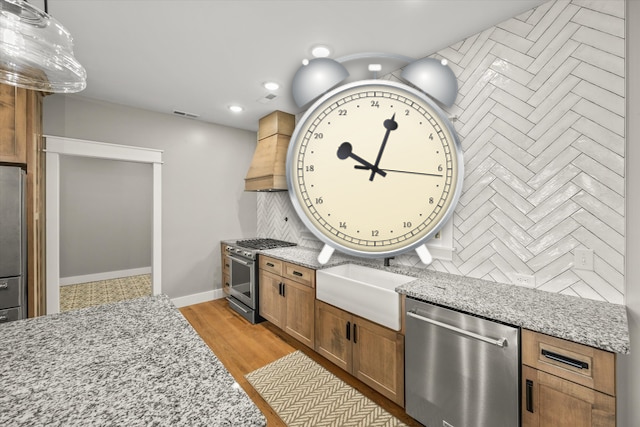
20h03m16s
